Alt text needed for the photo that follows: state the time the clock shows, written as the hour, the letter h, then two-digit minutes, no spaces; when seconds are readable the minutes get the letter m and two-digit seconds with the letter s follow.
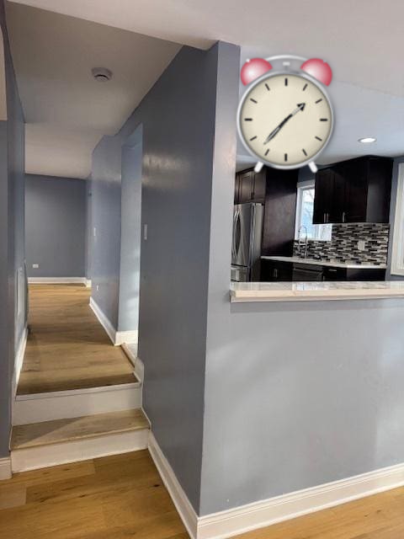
1h37
